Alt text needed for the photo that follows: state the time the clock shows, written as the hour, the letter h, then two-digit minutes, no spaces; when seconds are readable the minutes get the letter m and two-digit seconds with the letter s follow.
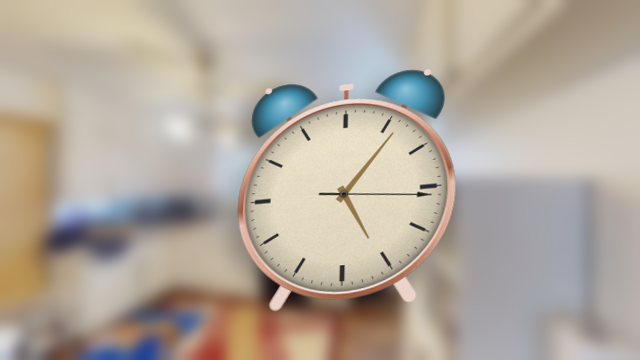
5h06m16s
